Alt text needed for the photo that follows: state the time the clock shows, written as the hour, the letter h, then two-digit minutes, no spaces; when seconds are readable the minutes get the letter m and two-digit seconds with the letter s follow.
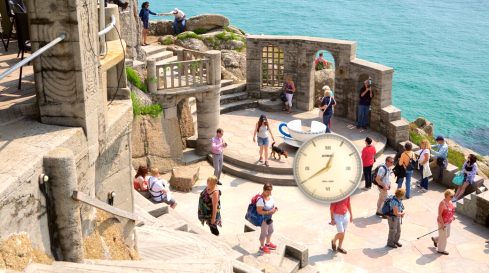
12h40
